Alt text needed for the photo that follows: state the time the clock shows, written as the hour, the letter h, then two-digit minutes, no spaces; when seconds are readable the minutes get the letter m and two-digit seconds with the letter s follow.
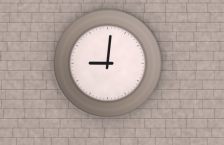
9h01
